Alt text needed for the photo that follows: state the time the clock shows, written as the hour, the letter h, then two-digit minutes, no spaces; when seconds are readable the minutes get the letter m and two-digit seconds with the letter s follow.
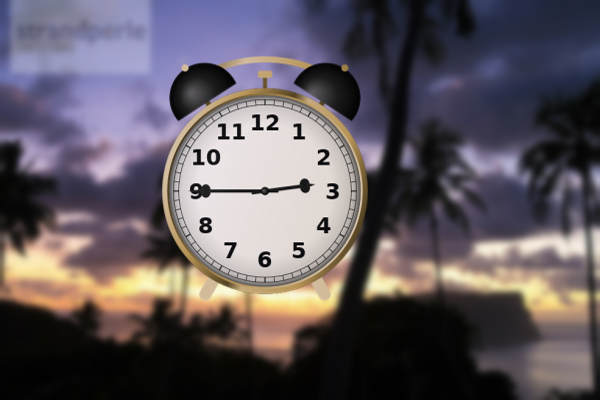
2h45
